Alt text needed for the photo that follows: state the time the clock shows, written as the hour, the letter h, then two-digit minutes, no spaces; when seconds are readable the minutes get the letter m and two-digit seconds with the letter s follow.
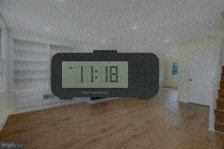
11h18
